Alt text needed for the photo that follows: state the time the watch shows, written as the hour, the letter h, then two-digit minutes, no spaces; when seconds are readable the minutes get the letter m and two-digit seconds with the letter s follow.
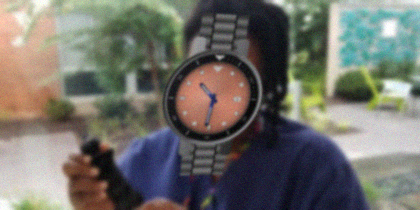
10h31
